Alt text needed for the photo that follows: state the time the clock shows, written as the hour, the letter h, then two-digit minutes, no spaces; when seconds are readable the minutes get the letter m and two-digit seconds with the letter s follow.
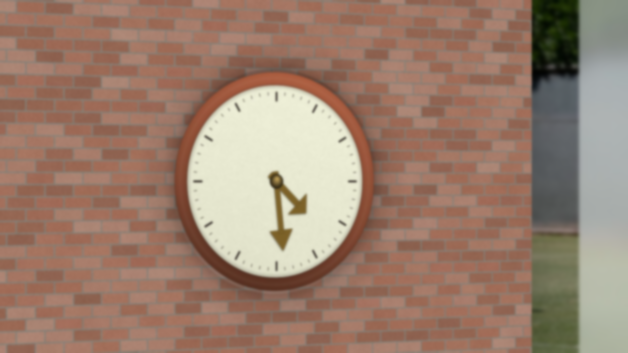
4h29
